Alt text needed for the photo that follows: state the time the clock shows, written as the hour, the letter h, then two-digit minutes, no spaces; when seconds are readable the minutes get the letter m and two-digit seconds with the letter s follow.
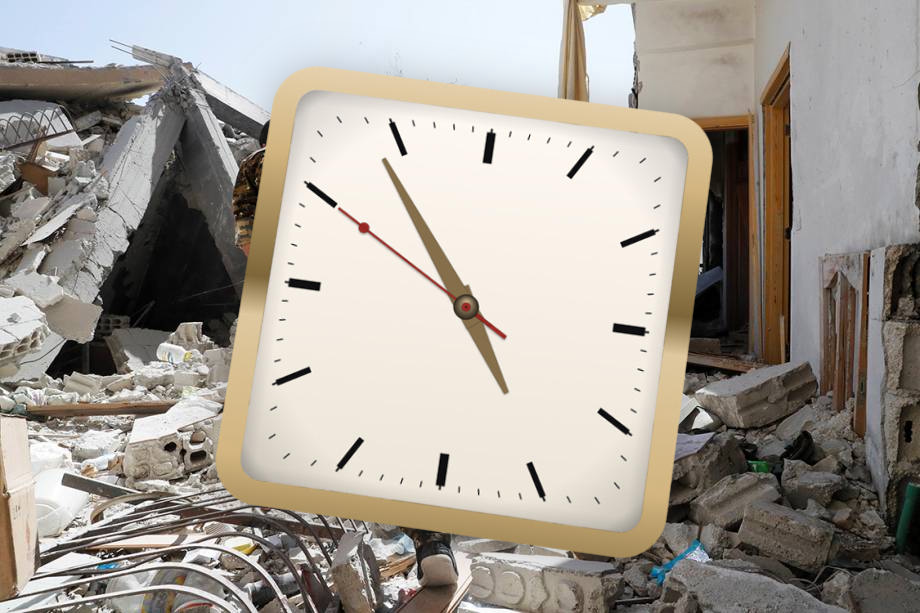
4h53m50s
